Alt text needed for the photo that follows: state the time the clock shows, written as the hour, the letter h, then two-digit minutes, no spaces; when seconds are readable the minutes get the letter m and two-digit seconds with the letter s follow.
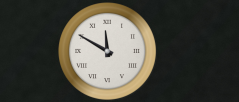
11h50
